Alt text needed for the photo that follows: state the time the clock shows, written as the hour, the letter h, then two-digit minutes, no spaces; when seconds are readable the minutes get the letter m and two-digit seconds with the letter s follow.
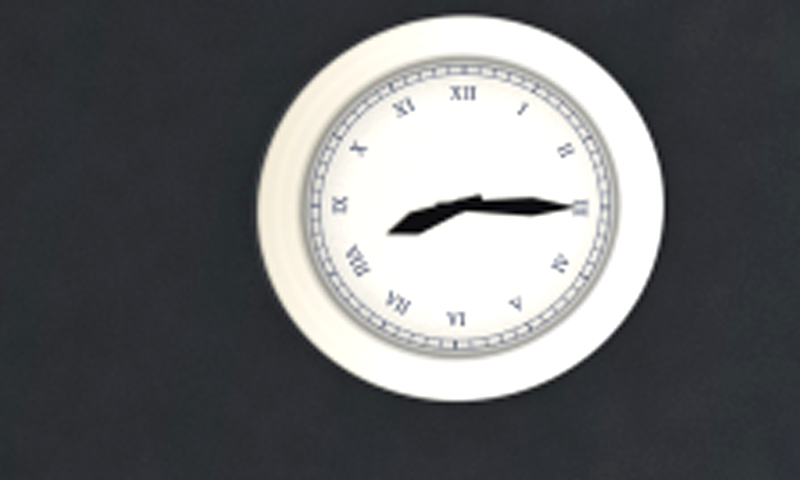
8h15
